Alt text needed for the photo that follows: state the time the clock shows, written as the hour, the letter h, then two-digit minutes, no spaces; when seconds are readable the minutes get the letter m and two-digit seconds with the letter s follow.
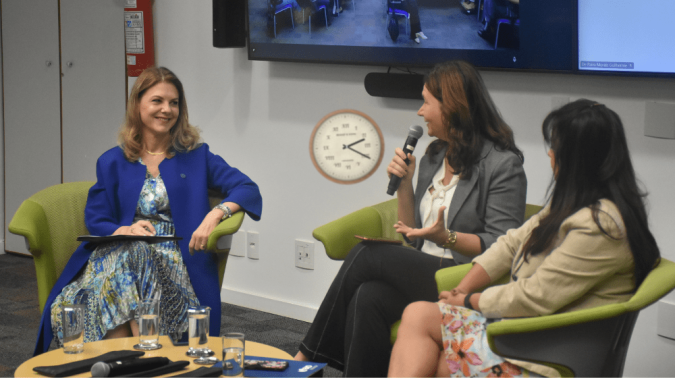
2h20
